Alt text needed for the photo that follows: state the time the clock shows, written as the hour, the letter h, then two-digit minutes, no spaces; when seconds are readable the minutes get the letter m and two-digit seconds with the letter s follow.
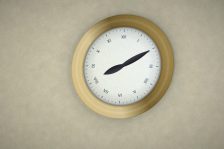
8h10
